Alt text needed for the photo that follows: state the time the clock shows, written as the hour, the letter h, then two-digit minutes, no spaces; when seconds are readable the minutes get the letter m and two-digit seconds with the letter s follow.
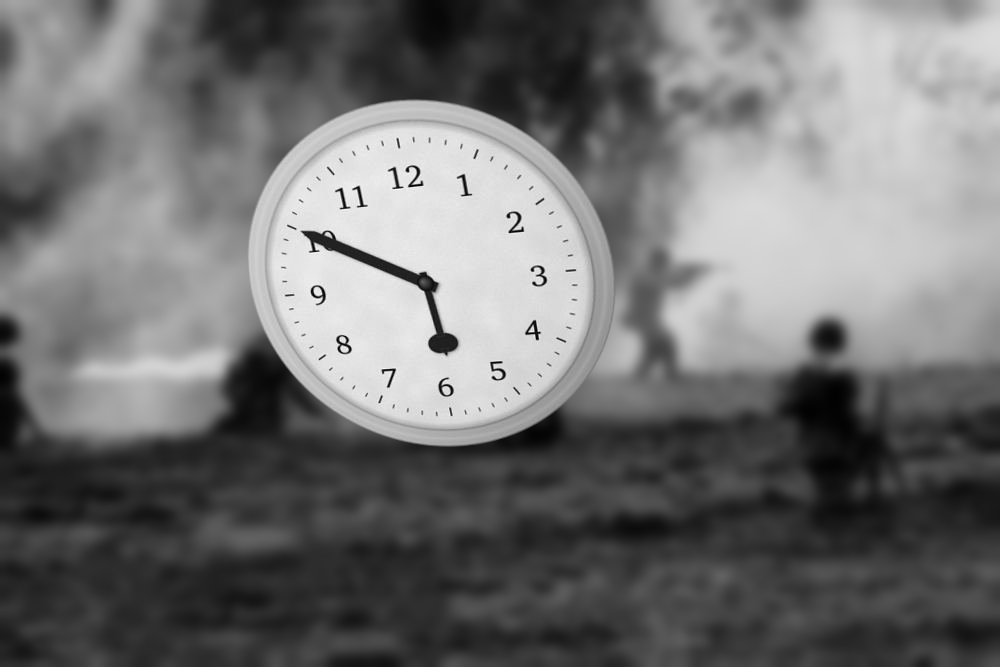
5h50
